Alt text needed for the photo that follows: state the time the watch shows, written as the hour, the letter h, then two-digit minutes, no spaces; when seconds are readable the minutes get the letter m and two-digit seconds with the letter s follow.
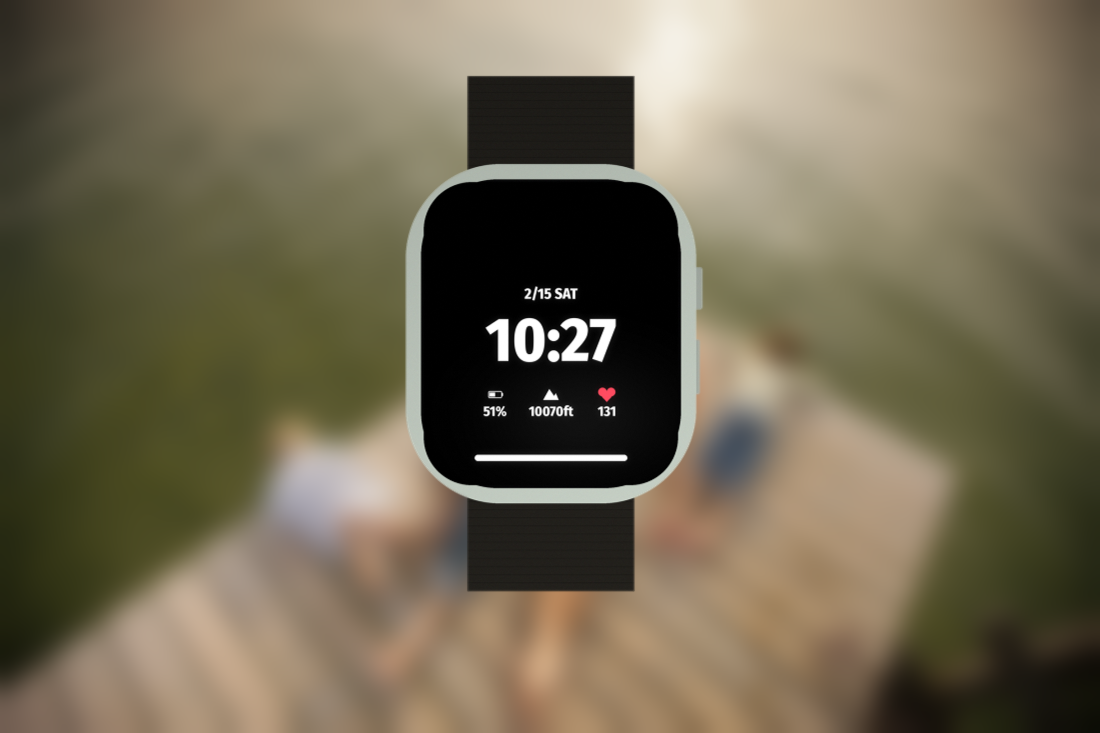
10h27
